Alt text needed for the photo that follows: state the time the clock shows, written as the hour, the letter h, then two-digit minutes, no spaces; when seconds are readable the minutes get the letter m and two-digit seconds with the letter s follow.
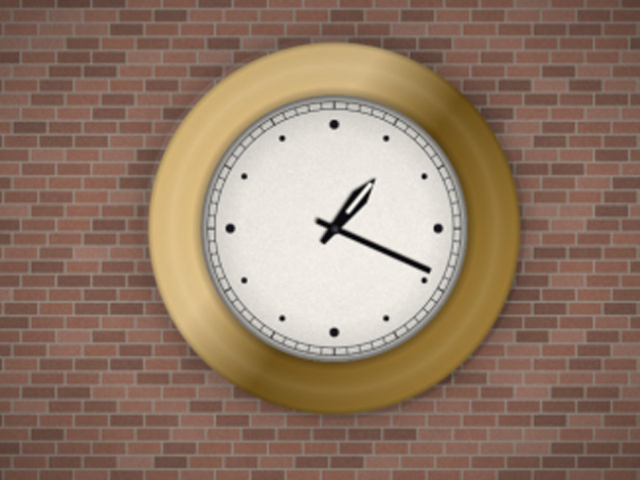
1h19
